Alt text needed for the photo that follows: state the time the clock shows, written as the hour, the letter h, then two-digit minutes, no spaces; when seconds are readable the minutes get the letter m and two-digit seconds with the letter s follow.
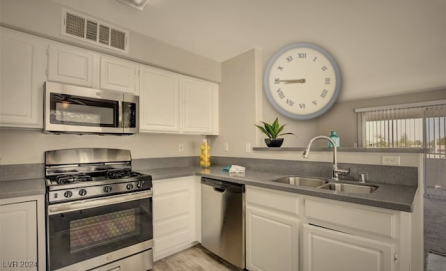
8h45
